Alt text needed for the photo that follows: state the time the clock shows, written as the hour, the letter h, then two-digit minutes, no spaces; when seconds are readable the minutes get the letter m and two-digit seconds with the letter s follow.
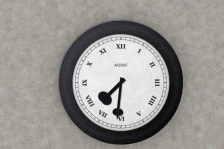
7h31
